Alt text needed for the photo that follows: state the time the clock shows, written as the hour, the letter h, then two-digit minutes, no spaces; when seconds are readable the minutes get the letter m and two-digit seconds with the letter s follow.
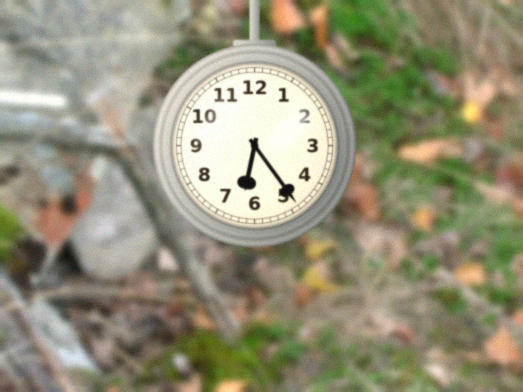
6h24
